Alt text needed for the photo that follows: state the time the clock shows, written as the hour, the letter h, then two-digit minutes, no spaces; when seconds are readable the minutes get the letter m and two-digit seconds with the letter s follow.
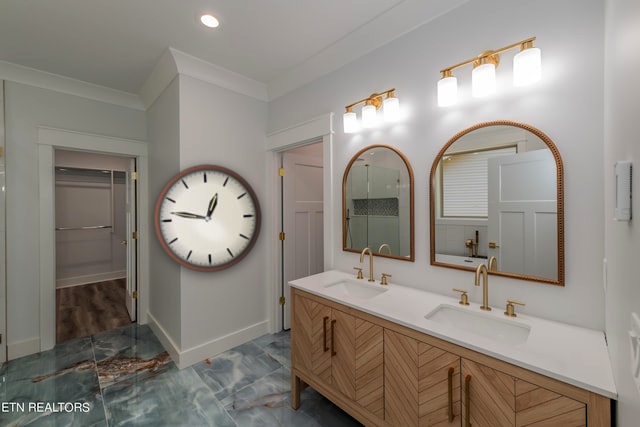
12h47
